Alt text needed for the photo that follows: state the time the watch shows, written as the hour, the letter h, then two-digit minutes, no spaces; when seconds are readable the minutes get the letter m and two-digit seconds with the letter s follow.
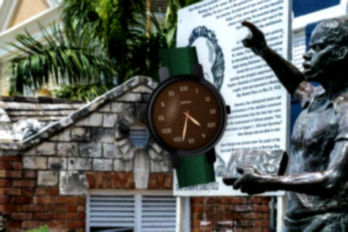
4h33
